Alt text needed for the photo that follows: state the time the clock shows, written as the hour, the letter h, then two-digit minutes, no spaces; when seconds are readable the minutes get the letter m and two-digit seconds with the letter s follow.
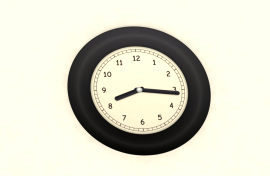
8h16
